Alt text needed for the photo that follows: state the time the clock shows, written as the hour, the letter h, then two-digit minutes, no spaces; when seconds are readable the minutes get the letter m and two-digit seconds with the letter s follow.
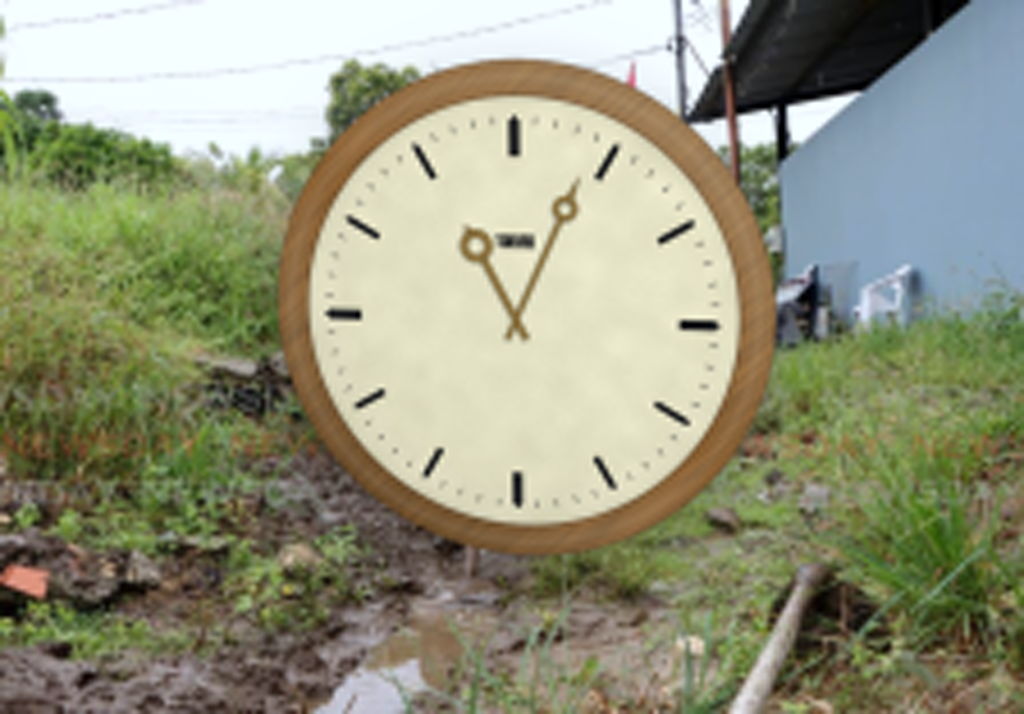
11h04
